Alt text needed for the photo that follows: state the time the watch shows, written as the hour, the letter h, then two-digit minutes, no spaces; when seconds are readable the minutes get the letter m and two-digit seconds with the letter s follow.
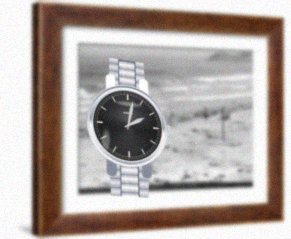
2h02
